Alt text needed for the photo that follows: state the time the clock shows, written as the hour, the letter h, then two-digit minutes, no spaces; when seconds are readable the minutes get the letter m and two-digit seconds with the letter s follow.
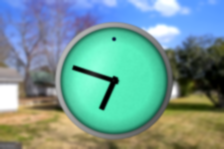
6h48
